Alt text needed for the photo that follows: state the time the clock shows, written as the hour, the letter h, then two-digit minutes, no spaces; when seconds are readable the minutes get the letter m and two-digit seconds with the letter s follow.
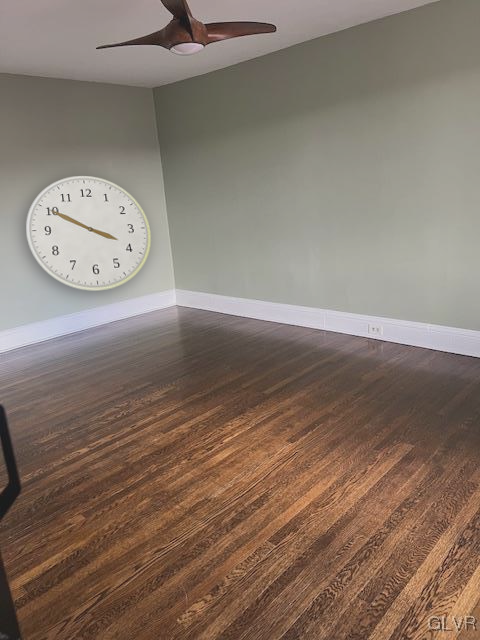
3h50
